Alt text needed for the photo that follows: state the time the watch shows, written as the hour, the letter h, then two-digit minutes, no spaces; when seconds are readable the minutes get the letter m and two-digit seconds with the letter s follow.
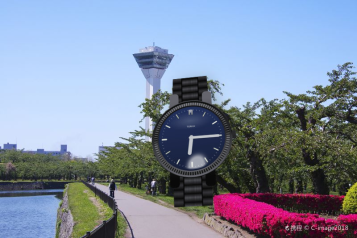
6h15
